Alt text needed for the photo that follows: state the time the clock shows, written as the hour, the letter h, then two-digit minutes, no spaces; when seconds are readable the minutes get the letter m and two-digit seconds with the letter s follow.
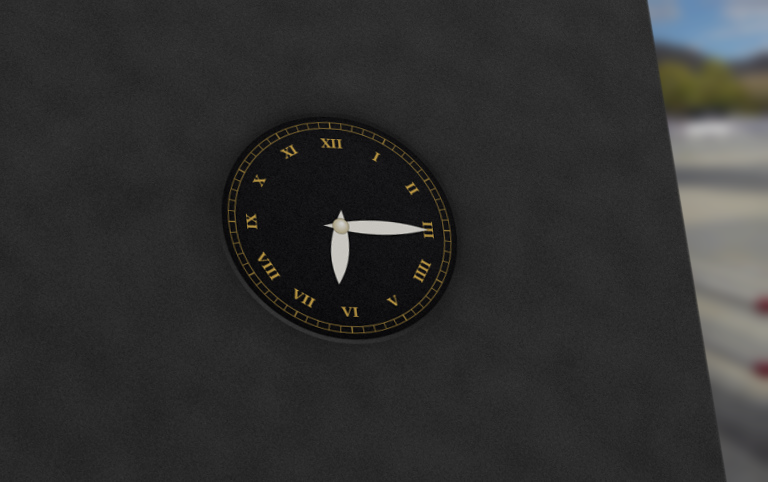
6h15
